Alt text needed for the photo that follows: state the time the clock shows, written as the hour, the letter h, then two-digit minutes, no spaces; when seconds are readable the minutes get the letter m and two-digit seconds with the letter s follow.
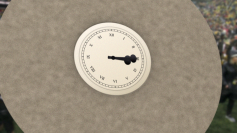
3h15
